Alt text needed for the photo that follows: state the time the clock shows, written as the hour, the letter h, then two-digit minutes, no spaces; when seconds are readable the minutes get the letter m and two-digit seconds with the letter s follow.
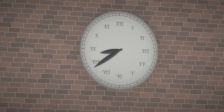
8h39
